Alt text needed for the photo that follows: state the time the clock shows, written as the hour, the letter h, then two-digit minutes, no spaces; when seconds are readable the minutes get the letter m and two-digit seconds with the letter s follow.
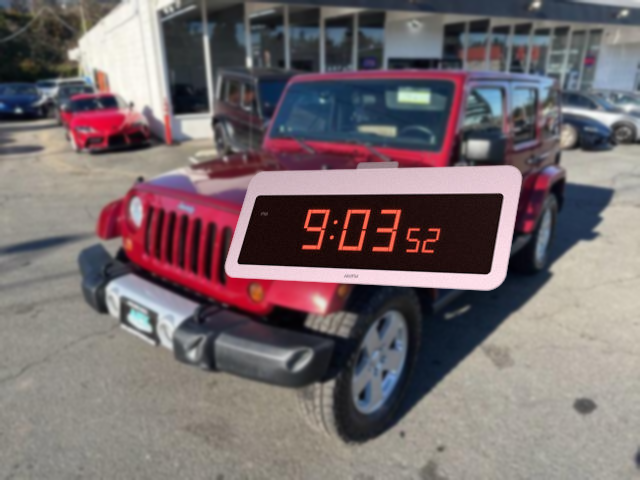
9h03m52s
